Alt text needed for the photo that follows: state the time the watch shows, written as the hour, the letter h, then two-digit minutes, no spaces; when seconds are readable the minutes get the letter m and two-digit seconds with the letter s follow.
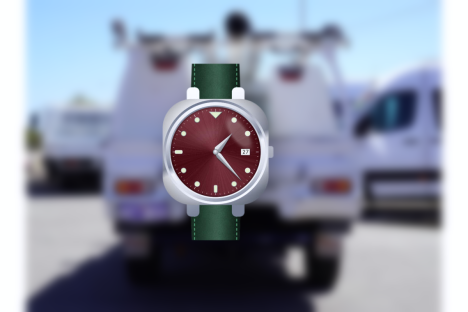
1h23
